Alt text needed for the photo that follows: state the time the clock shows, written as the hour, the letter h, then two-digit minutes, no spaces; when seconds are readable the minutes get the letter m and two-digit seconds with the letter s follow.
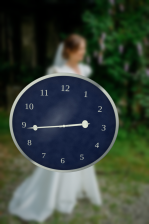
2h44
